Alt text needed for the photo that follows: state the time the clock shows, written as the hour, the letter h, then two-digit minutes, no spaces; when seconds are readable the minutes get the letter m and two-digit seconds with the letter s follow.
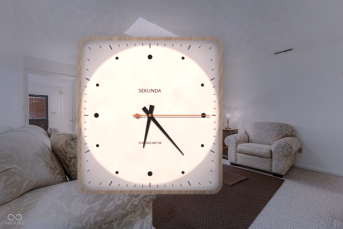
6h23m15s
